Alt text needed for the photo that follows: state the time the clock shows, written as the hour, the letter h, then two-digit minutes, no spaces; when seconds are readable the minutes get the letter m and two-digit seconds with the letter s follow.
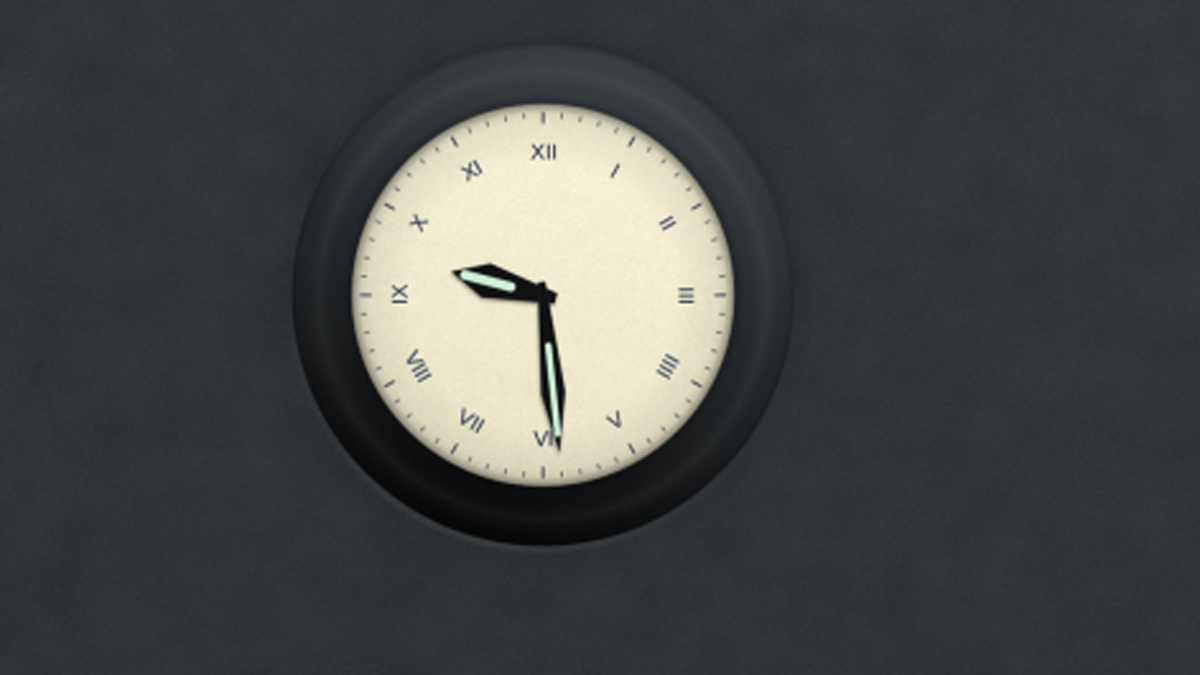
9h29
